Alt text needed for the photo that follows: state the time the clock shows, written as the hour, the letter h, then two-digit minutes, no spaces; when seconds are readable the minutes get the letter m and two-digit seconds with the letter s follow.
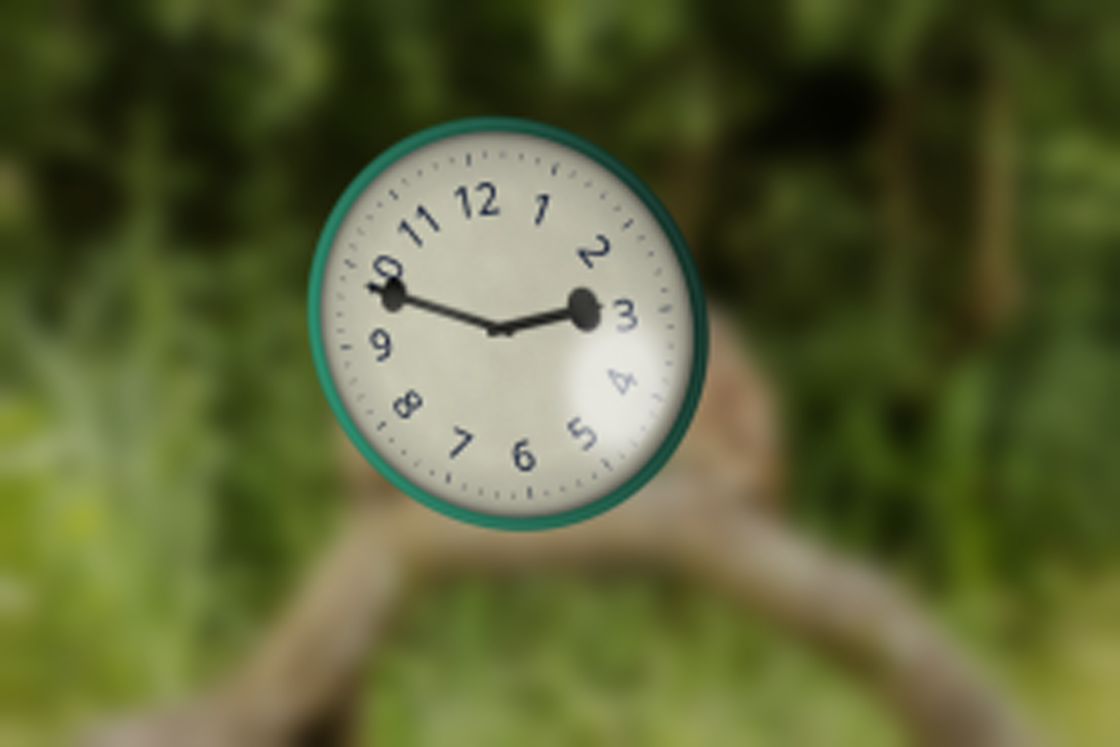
2h49
